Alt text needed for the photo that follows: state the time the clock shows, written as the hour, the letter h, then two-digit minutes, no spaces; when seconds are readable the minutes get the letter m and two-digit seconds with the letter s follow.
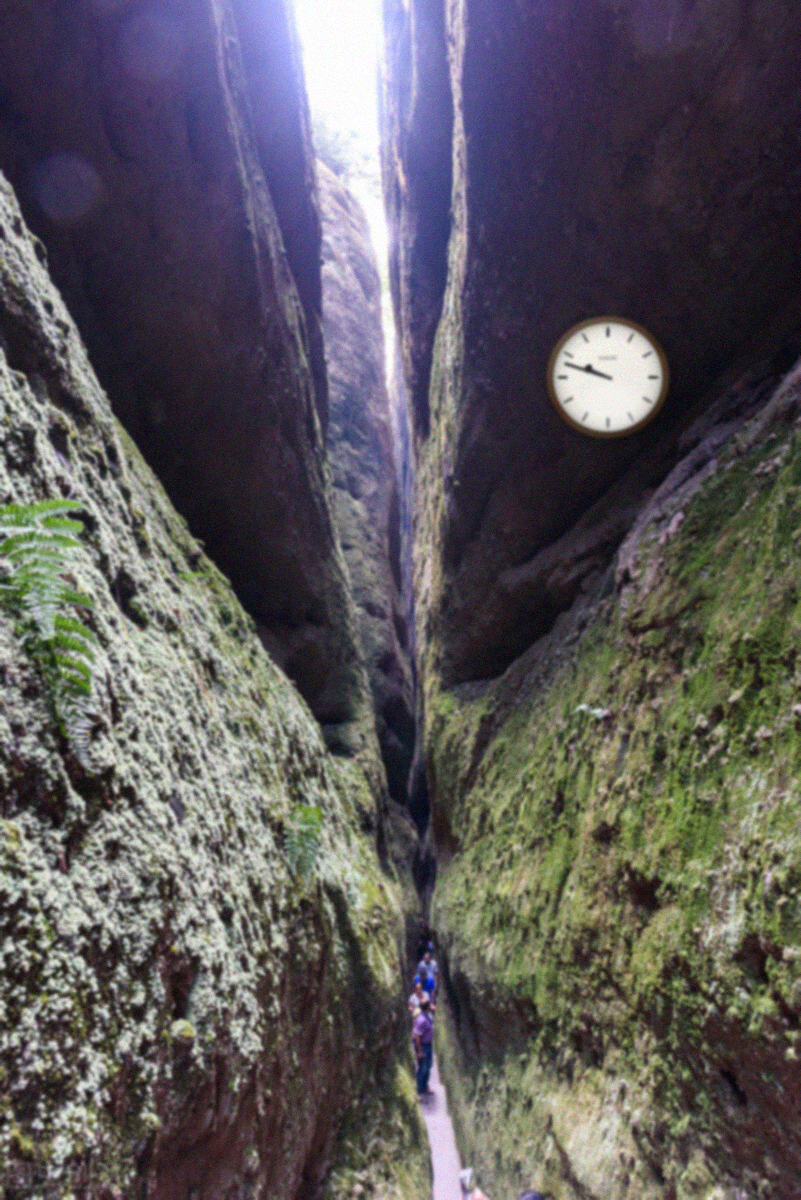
9h48
